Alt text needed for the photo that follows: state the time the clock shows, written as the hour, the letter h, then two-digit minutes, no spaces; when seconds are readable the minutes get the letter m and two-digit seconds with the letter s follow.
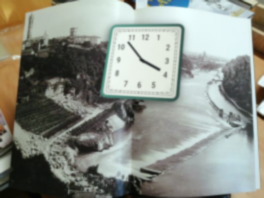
3h53
